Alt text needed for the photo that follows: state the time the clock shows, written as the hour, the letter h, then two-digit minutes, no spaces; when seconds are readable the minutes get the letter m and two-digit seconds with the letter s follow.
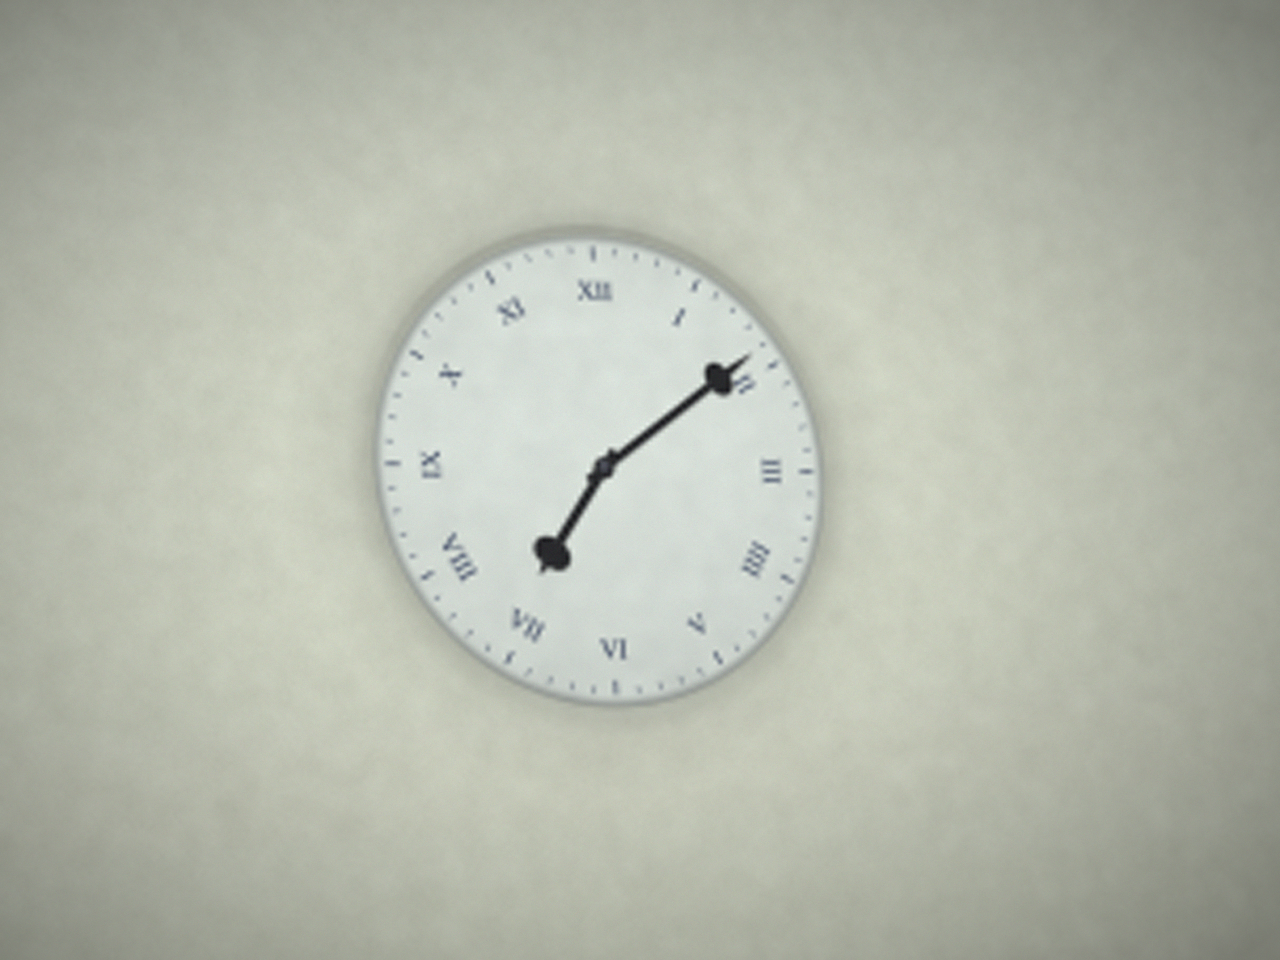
7h09
